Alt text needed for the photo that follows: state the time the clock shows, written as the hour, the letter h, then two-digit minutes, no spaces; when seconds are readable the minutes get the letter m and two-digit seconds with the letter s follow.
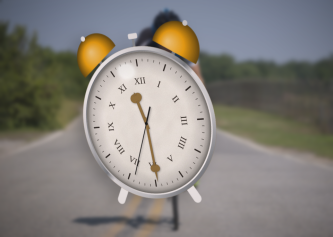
11h29m34s
